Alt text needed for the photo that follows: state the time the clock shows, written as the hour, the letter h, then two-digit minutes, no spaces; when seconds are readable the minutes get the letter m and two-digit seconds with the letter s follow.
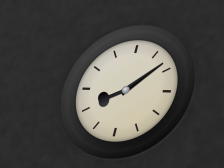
8h08
